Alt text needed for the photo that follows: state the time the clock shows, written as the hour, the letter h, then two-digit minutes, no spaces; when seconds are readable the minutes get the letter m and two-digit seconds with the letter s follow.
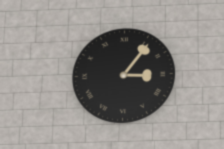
3h06
